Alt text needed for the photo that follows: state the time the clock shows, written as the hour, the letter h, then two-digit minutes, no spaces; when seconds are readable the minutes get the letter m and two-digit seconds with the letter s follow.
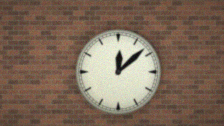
12h08
